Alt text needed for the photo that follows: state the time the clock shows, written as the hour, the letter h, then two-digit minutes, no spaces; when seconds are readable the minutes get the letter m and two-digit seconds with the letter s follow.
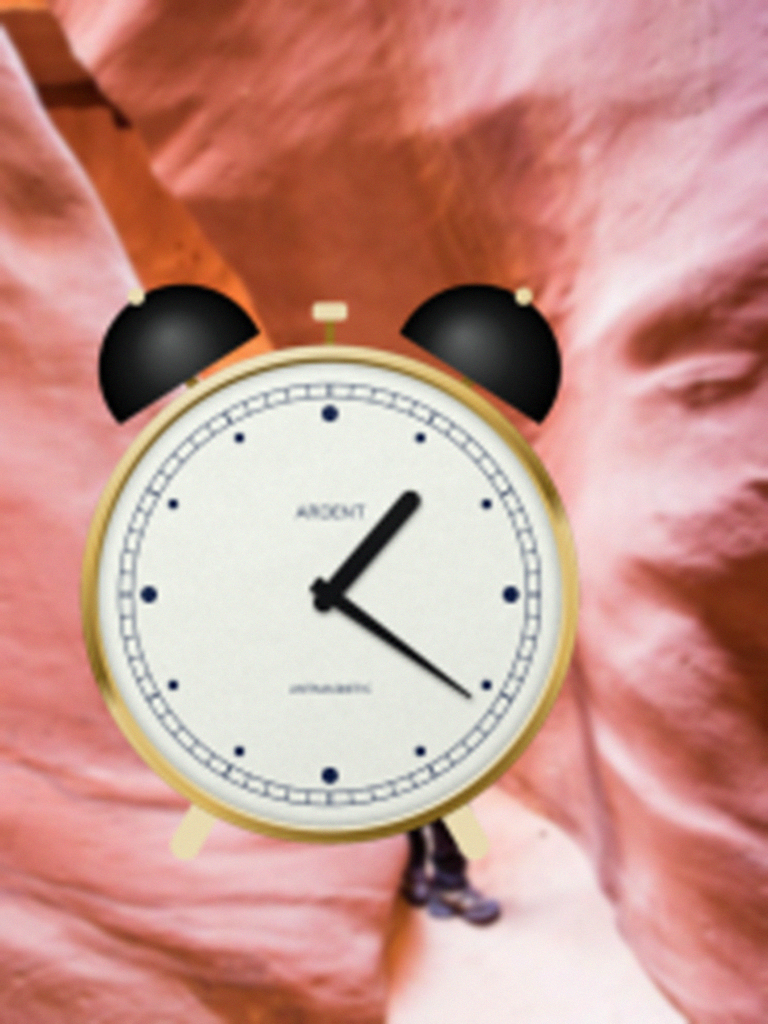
1h21
